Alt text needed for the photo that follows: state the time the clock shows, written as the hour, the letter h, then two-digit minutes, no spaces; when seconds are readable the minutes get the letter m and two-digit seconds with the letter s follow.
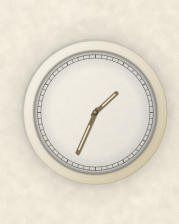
1h34
